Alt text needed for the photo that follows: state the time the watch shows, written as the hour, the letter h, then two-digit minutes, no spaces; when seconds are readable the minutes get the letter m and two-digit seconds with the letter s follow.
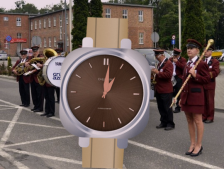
1h01
